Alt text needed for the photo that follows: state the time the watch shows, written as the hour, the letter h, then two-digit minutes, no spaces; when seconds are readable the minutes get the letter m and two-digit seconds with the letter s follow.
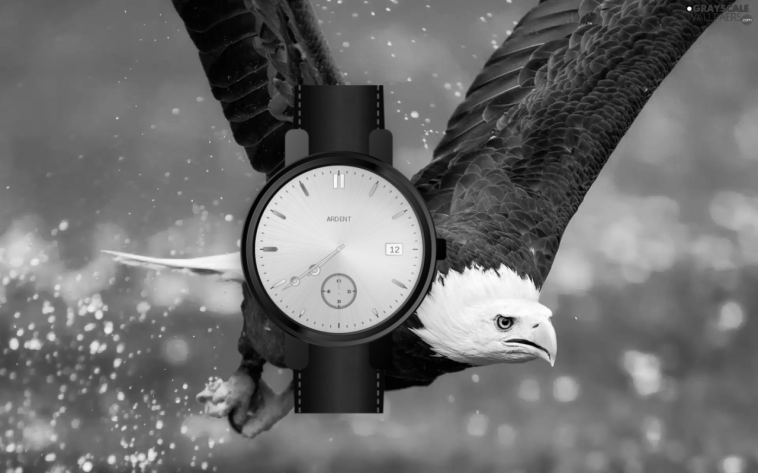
7h39
